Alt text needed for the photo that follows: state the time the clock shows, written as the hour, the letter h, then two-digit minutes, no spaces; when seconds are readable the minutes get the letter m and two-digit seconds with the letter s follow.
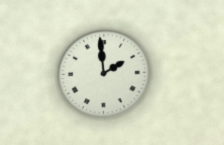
1h59
